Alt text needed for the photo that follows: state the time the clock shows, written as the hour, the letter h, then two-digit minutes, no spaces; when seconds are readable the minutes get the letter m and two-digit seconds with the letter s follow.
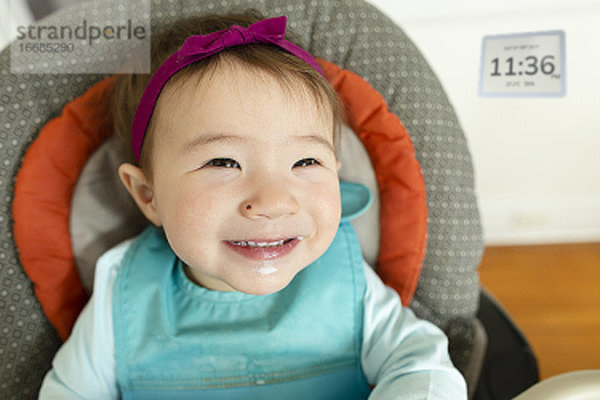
11h36
